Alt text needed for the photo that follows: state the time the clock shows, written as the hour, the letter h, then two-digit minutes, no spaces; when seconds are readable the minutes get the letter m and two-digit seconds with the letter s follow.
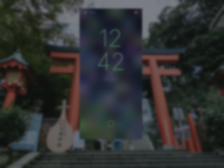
12h42
